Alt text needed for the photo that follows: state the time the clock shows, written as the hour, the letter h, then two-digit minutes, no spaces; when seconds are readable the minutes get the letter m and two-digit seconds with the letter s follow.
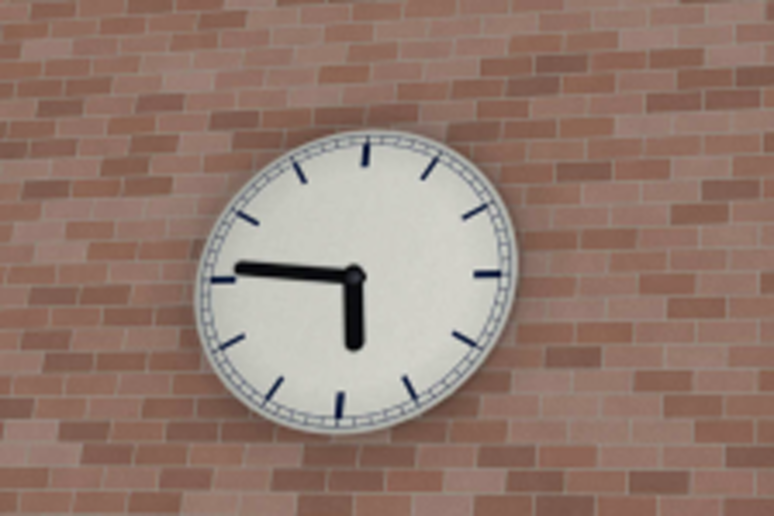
5h46
